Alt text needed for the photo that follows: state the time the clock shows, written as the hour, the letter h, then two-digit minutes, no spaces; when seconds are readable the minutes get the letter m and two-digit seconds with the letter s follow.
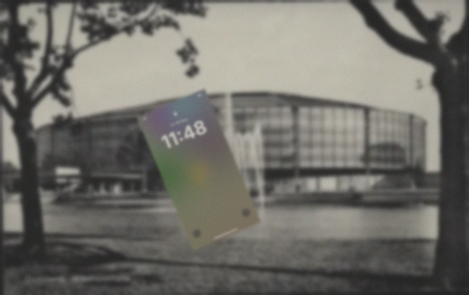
11h48
